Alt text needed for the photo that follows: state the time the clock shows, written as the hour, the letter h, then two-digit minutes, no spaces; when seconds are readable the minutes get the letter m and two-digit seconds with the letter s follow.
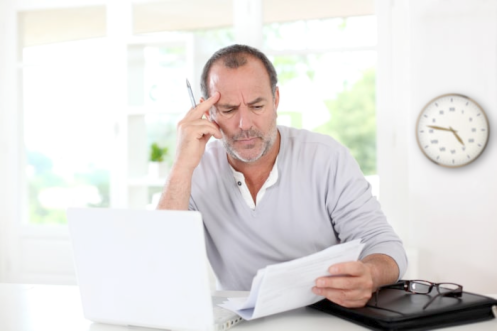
4h47
